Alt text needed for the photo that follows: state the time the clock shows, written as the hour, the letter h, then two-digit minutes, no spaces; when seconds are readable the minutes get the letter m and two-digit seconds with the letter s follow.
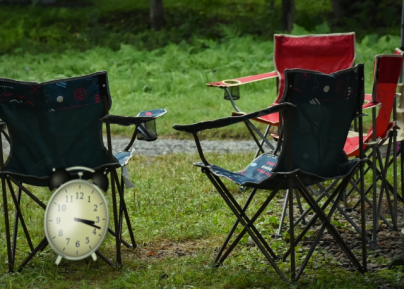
3h18
